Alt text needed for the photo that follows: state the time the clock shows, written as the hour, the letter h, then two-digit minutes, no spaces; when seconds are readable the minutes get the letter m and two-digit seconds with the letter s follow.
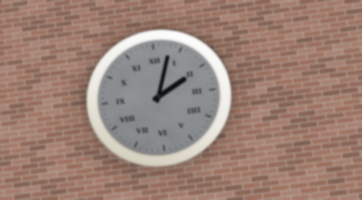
2h03
